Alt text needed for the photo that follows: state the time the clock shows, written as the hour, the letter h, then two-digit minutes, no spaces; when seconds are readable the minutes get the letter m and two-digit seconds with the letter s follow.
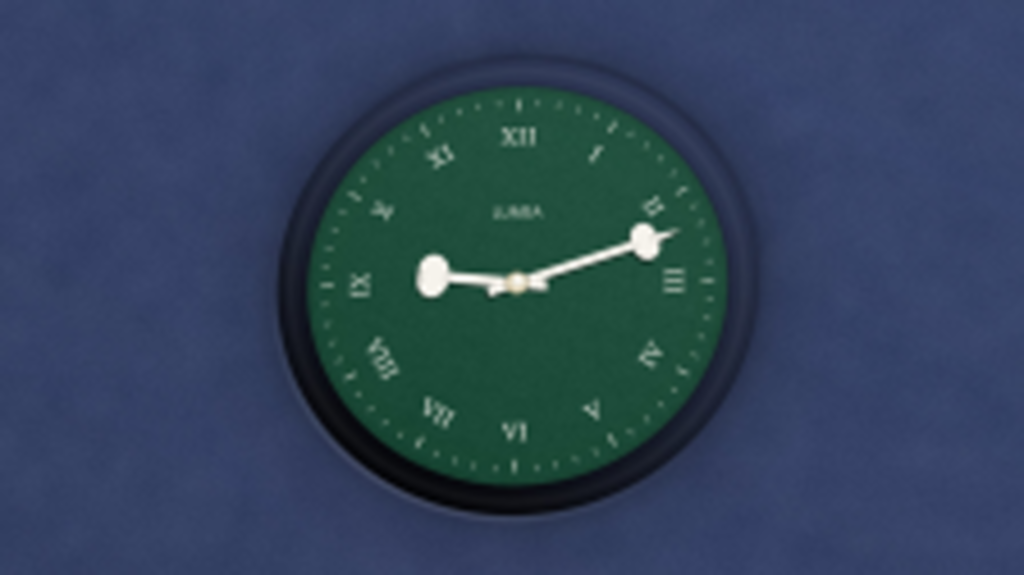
9h12
